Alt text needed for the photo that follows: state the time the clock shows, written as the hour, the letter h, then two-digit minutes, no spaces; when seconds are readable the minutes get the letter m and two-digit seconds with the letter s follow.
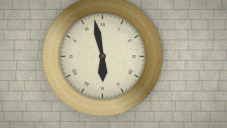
5h58
